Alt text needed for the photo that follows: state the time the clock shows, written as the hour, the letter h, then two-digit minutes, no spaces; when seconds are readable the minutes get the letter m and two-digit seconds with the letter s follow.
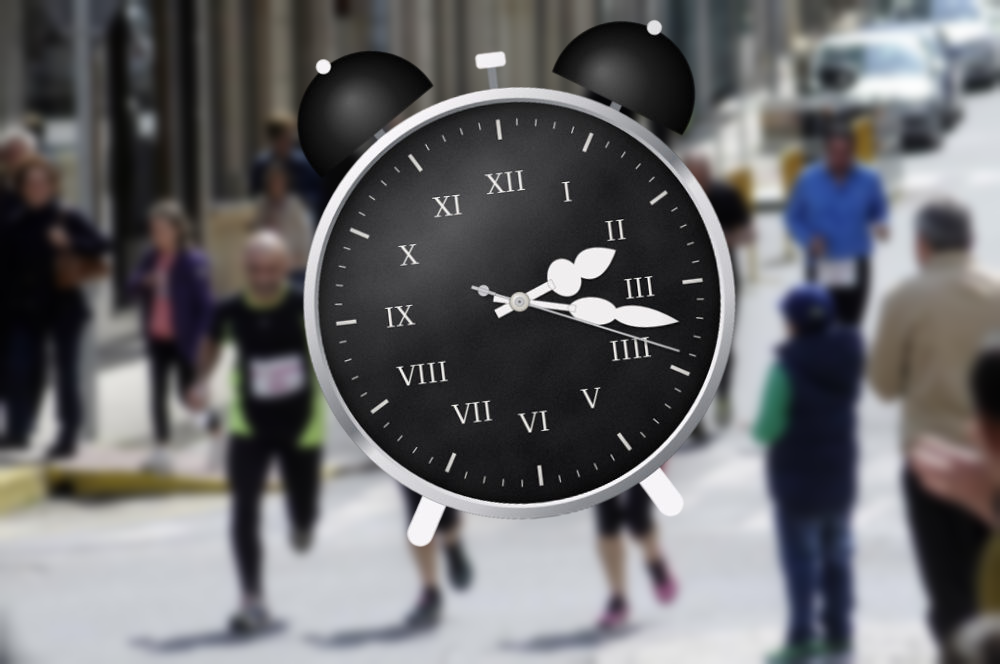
2h17m19s
